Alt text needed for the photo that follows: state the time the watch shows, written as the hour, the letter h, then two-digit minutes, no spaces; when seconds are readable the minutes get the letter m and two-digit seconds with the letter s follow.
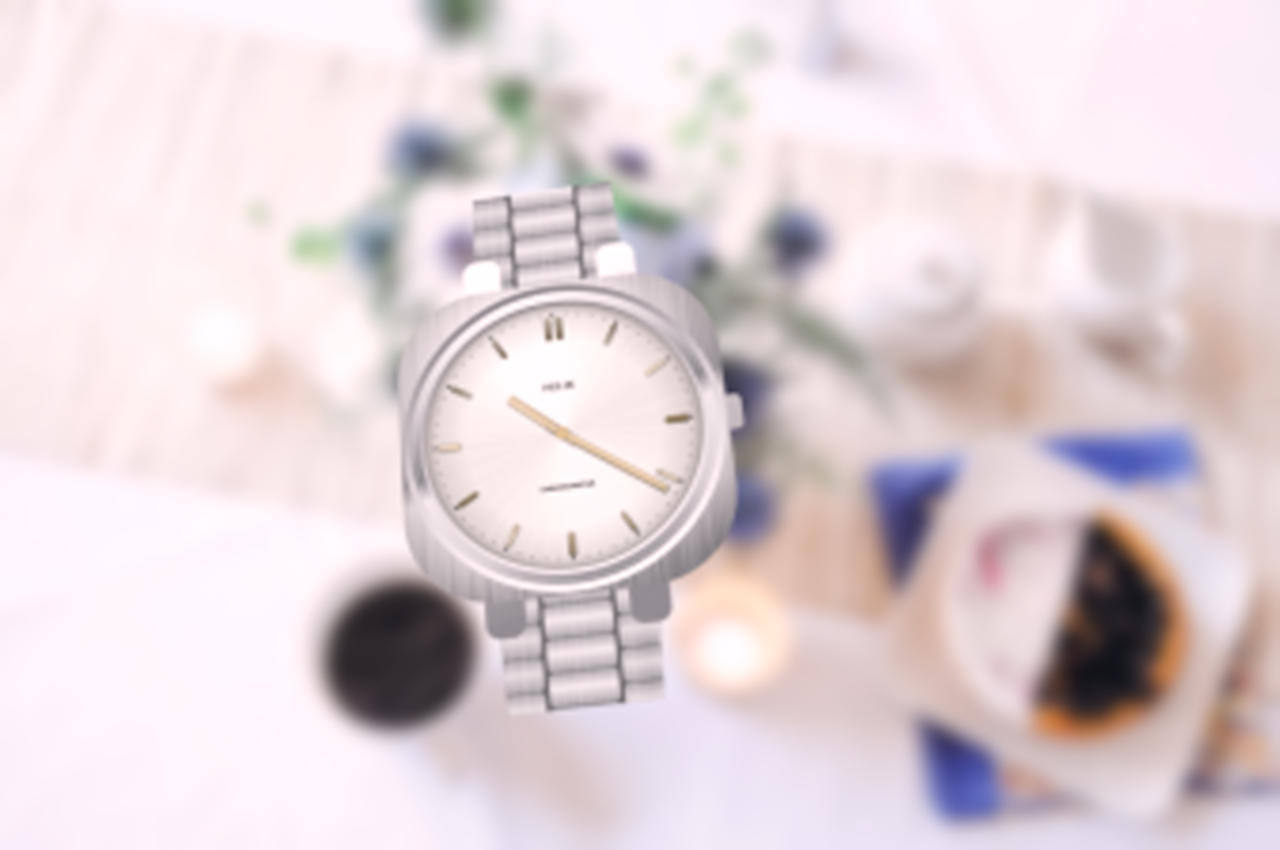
10h21
